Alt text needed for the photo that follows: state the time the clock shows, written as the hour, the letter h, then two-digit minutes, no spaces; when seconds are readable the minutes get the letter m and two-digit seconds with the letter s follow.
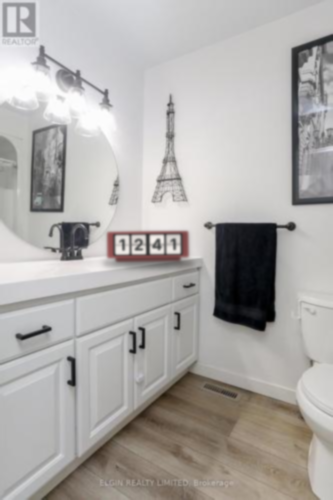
12h41
